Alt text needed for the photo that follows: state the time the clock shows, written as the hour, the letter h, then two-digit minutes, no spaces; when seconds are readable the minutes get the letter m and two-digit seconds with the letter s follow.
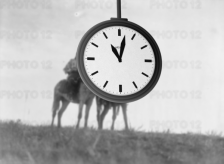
11h02
